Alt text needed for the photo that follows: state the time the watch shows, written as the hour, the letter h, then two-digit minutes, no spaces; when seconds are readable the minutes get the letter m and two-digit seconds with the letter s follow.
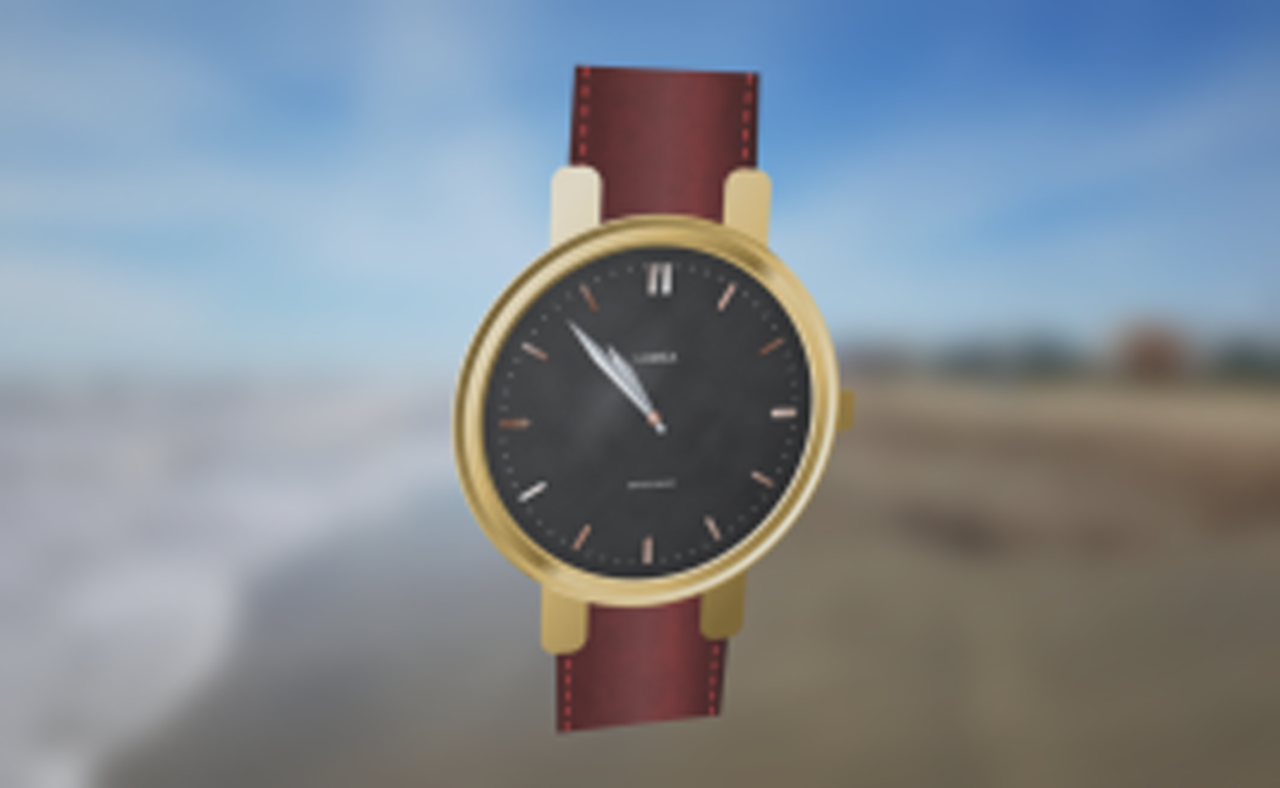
10h53
